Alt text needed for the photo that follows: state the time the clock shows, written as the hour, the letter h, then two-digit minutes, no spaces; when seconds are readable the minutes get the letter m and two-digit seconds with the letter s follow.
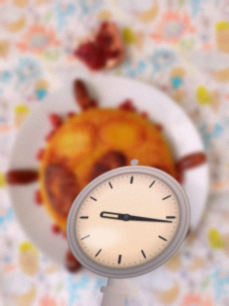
9h16
